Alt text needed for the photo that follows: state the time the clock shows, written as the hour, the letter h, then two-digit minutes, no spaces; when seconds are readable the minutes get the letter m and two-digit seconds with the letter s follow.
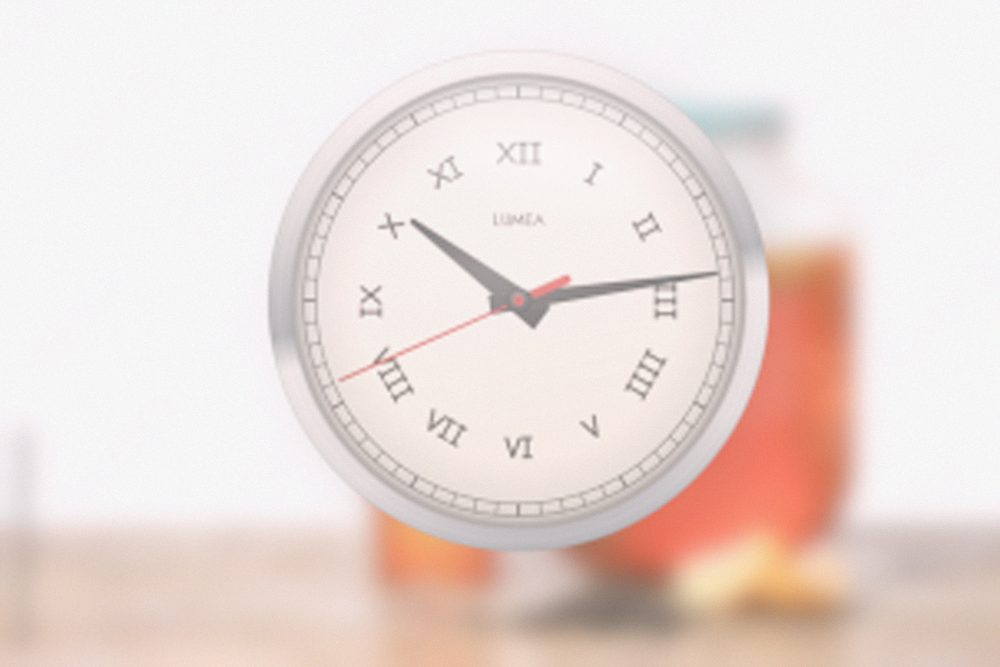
10h13m41s
